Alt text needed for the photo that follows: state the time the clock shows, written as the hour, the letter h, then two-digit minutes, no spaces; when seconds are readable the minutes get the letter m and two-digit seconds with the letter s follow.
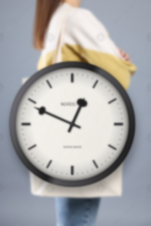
12h49
